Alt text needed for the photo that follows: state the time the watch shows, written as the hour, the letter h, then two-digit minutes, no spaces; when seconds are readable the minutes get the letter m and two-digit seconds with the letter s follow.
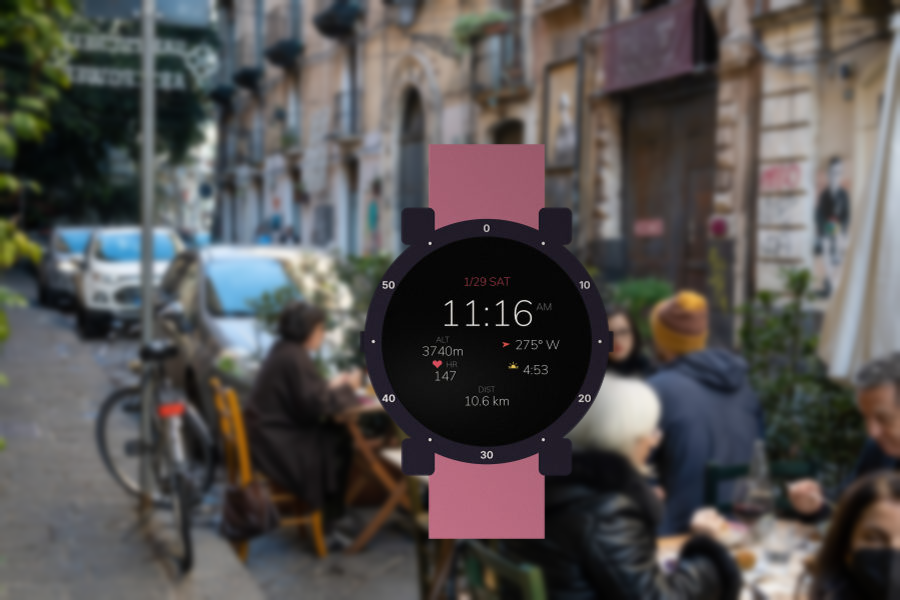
11h16
